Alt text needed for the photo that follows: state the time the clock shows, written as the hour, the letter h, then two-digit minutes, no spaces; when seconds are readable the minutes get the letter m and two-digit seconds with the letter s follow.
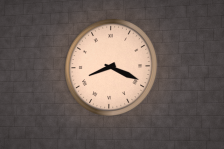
8h19
